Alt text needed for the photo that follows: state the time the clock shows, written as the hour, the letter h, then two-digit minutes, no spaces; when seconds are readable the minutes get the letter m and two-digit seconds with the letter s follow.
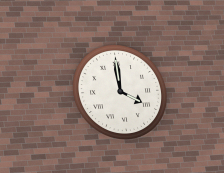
4h00
